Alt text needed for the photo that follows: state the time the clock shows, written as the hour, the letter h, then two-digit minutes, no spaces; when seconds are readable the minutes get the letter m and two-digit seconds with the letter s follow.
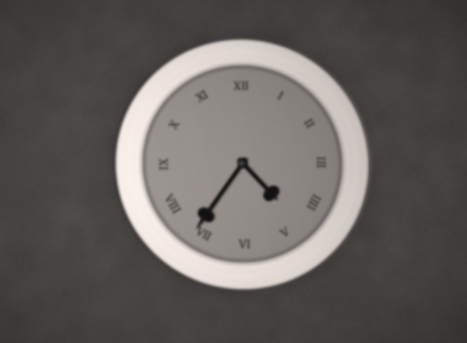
4h36
